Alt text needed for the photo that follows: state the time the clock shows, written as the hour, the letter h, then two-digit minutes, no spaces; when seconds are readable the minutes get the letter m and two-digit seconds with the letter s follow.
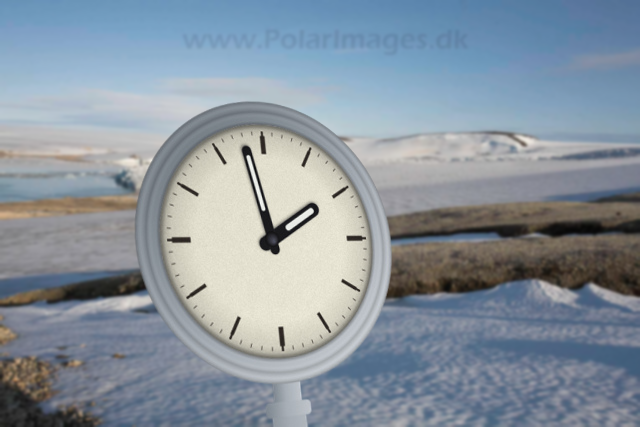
1h58
